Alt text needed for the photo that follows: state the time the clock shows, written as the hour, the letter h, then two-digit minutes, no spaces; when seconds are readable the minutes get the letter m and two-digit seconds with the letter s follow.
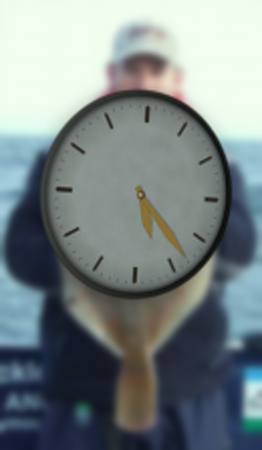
5h23
